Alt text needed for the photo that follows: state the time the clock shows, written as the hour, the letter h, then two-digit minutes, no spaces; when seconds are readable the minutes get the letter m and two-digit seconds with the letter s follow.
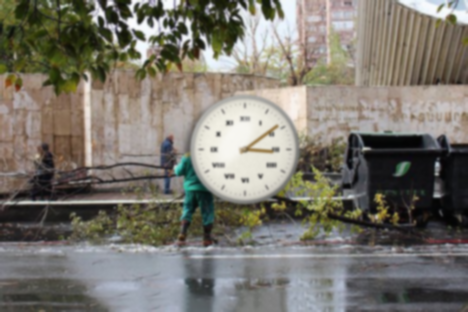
3h09
